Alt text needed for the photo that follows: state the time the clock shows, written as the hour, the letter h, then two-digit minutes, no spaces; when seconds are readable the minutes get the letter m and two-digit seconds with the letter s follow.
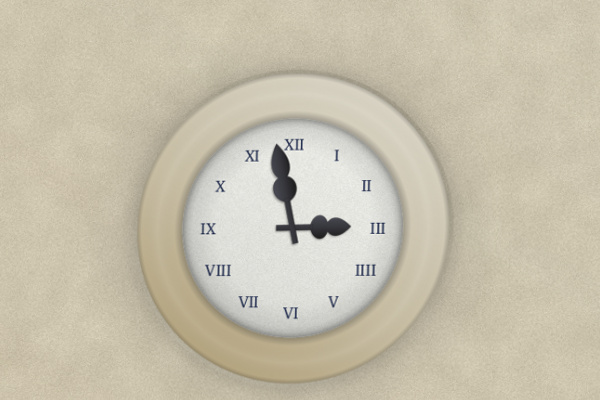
2h58
